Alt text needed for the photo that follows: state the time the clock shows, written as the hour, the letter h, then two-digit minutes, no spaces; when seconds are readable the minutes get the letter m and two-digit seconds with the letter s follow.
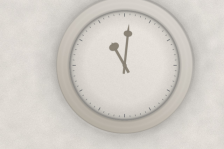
11h01
